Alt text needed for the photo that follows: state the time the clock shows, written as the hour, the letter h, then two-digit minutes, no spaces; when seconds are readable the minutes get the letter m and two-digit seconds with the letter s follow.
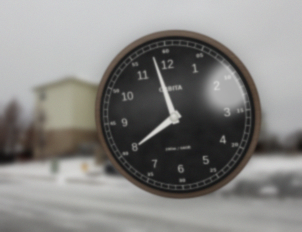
7h58
